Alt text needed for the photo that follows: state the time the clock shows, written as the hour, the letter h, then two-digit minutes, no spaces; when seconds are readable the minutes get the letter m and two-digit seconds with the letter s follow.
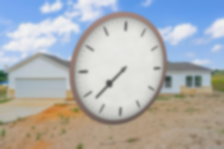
7h38
